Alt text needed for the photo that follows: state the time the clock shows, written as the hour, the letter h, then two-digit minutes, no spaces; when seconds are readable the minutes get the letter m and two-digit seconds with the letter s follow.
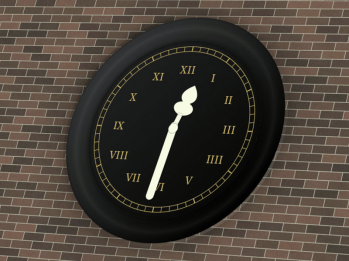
12h31
